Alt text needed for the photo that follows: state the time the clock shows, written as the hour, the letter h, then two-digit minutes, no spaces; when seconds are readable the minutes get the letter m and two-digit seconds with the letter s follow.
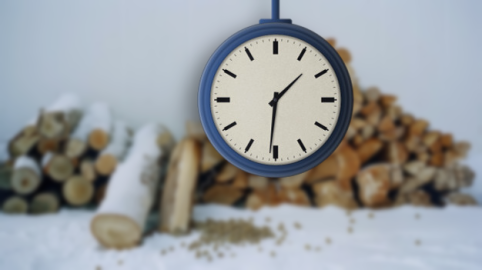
1h31
